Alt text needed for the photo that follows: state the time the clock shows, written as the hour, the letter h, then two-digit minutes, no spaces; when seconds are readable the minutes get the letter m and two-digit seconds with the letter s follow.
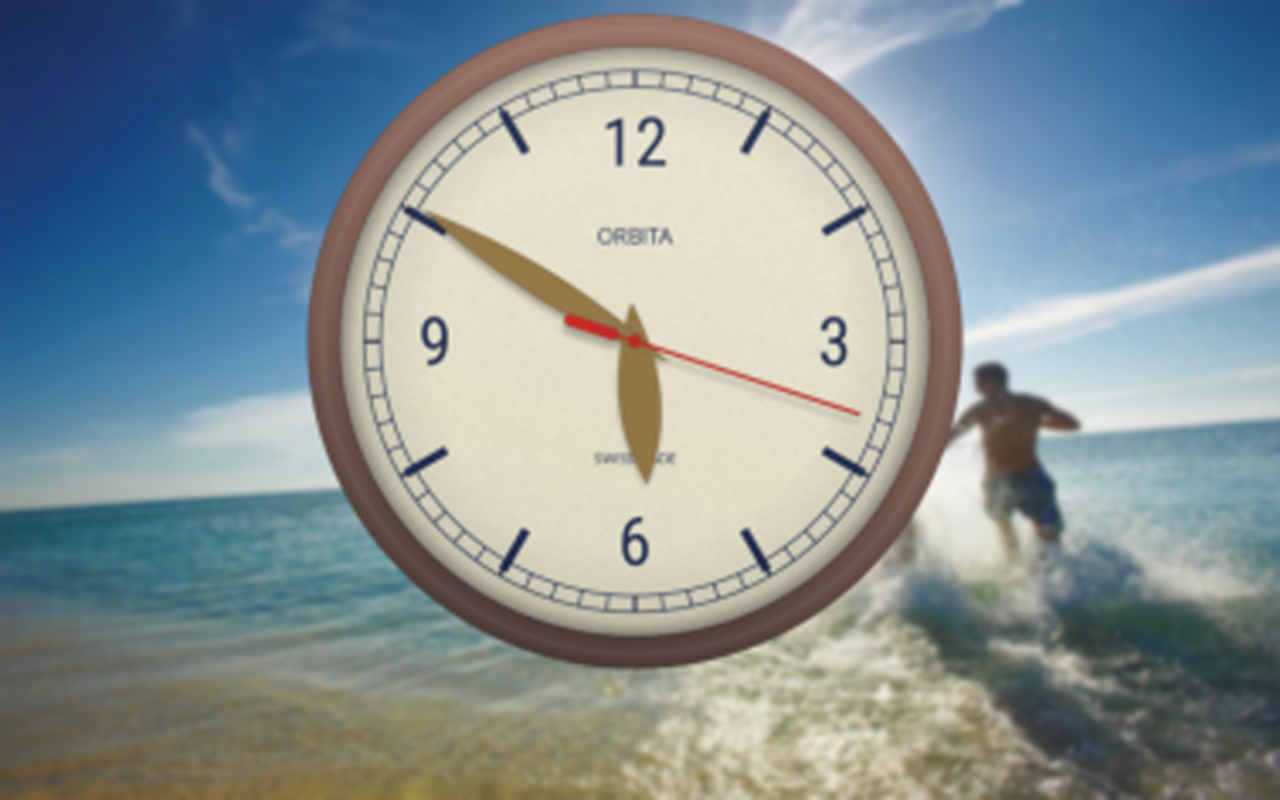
5h50m18s
